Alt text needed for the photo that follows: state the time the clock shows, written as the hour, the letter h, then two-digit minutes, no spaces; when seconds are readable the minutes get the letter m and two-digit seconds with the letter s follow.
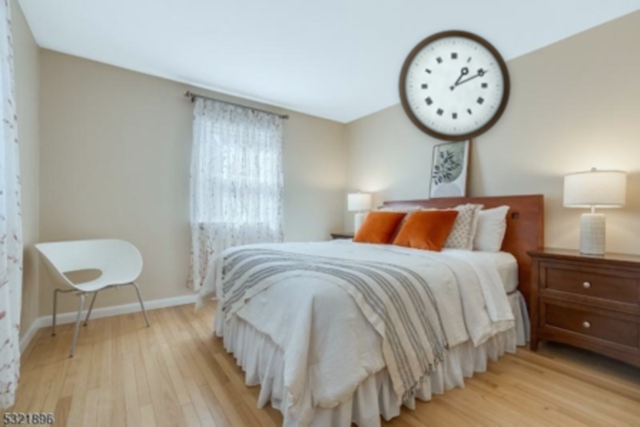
1h11
